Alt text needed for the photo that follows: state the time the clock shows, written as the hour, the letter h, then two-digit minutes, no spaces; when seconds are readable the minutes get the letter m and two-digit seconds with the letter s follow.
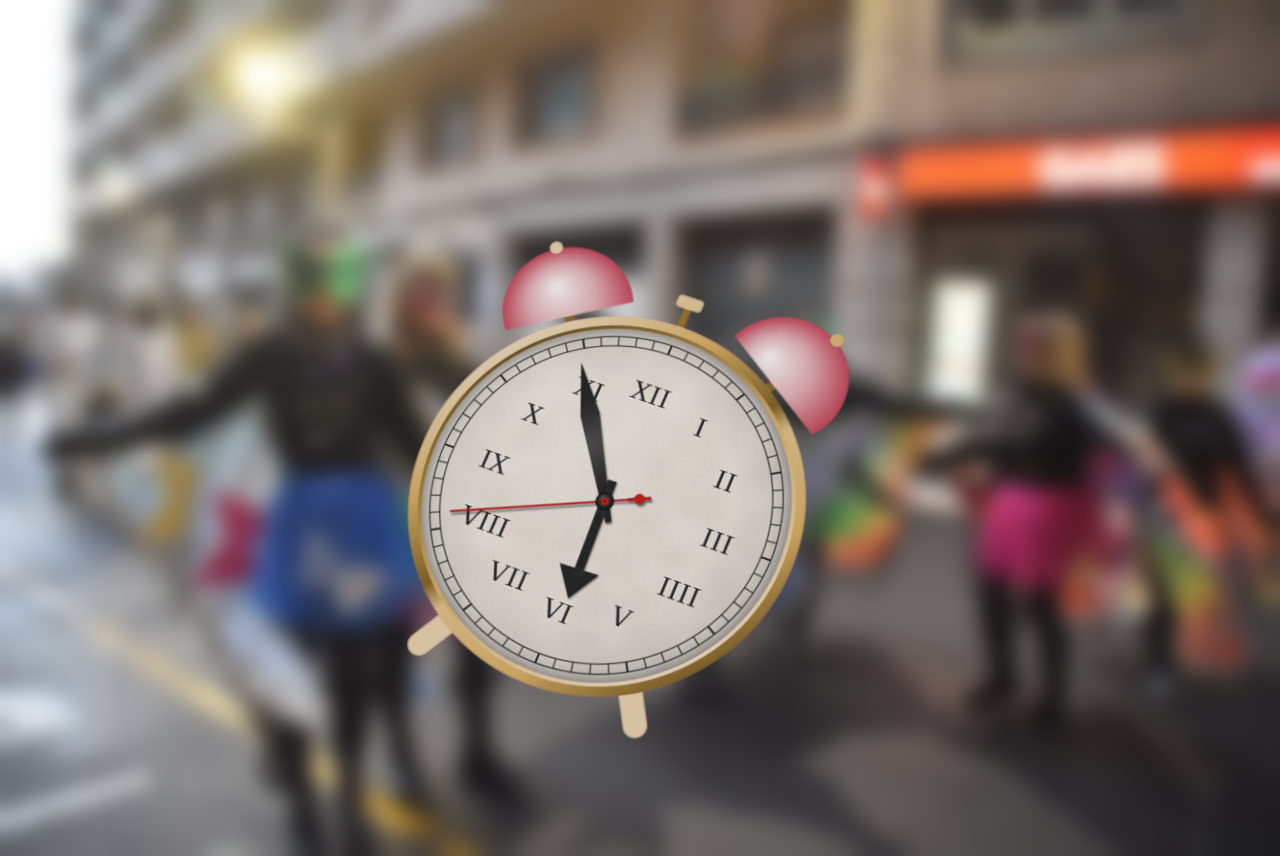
5h54m41s
